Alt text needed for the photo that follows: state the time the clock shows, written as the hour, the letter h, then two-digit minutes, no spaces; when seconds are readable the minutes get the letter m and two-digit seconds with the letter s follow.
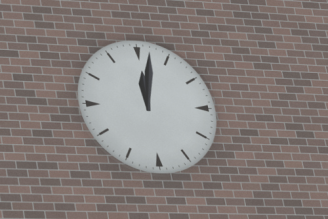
12h02
